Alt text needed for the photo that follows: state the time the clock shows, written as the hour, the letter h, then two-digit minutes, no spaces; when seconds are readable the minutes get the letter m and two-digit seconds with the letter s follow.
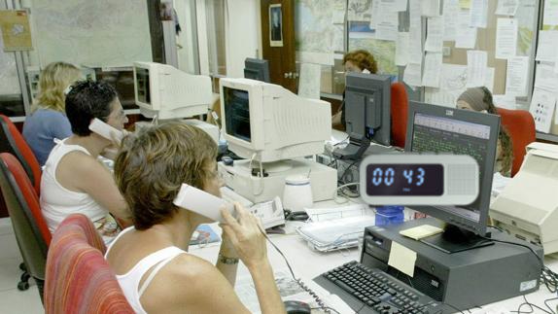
0h43
